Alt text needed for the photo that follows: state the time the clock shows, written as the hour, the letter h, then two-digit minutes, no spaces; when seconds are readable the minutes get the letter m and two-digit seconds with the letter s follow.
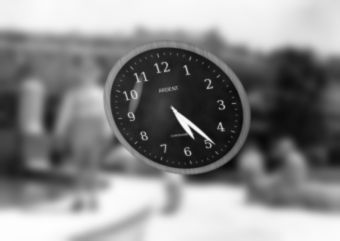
5h24
